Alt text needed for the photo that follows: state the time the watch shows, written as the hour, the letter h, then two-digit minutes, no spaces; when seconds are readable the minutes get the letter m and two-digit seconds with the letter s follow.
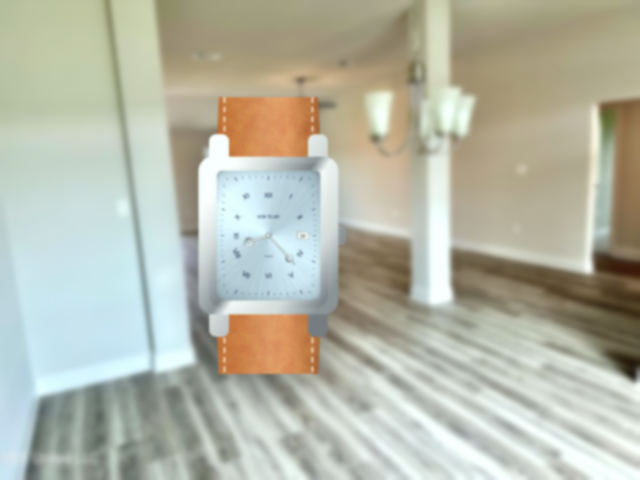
8h23
